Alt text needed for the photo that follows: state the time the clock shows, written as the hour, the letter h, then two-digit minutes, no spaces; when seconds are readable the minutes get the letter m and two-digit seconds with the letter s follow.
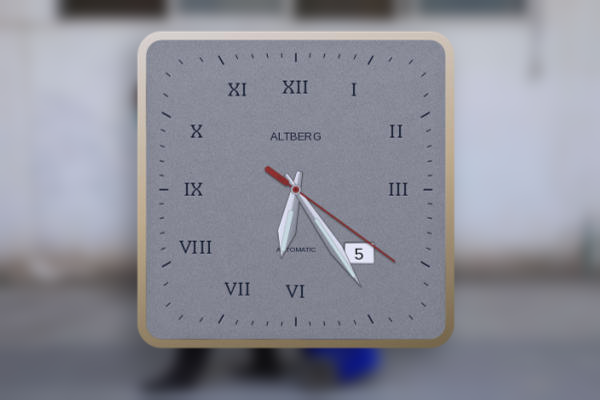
6h24m21s
